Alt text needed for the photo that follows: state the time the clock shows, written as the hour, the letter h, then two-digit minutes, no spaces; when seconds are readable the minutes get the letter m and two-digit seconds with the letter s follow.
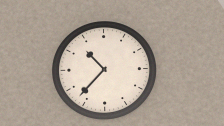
10h37
